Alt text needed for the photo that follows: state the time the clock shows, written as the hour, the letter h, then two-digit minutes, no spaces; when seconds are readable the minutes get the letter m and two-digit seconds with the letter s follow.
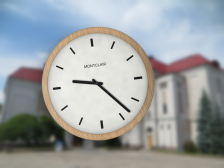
9h23
